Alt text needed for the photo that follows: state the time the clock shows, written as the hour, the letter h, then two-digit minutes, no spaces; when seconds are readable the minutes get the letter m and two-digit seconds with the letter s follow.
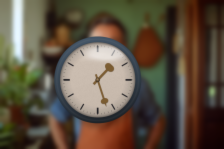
1h27
